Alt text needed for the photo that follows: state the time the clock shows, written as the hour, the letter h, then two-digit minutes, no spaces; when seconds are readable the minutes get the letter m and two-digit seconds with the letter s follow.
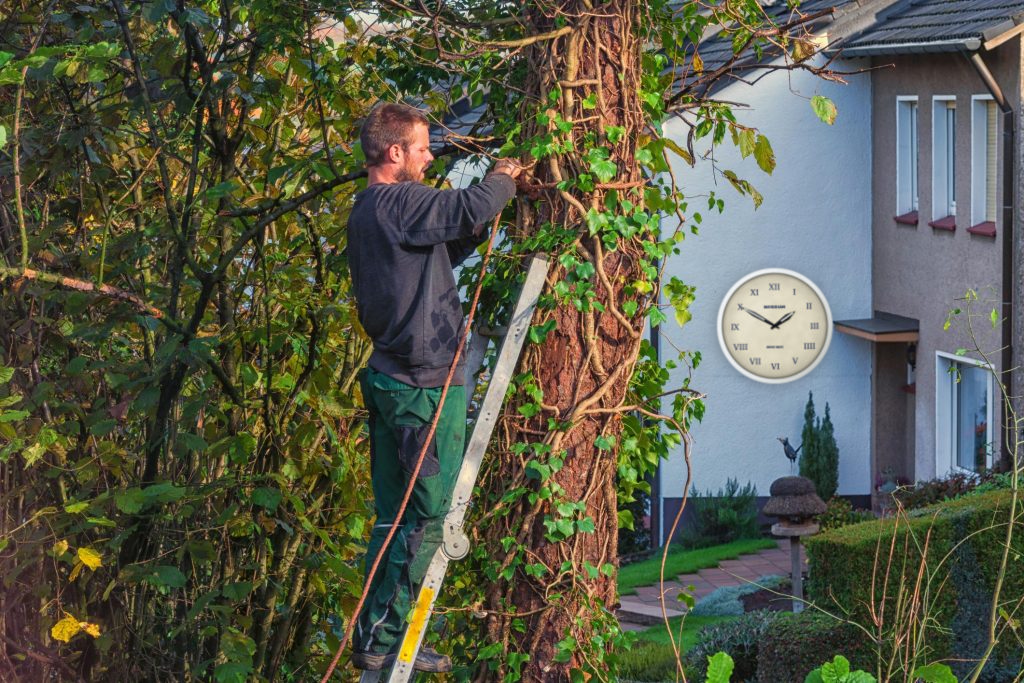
1h50
